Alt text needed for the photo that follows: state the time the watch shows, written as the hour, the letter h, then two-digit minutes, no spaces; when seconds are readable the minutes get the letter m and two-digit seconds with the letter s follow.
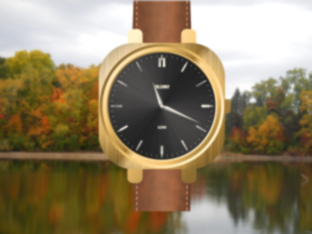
11h19
